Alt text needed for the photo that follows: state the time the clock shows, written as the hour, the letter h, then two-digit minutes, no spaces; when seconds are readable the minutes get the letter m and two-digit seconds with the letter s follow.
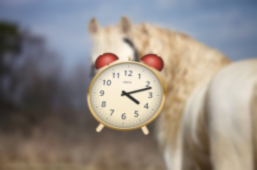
4h12
